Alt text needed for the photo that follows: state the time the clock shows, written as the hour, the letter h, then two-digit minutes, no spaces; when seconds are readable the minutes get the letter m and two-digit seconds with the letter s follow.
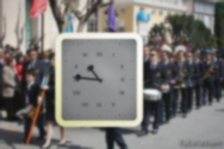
10h46
